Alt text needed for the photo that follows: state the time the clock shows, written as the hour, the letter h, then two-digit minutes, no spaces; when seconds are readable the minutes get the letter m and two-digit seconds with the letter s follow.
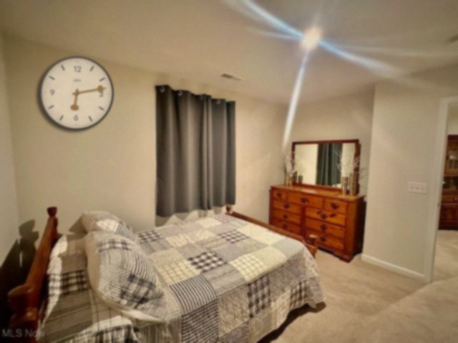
6h13
